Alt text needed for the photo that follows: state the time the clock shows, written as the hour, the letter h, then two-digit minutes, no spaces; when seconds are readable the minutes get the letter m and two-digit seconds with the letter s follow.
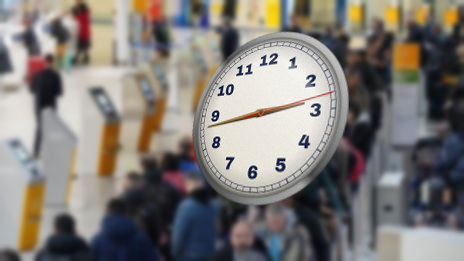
2h43m13s
